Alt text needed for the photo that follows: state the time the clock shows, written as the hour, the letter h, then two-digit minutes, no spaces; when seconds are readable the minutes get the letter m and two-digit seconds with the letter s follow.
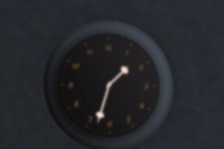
1h33
